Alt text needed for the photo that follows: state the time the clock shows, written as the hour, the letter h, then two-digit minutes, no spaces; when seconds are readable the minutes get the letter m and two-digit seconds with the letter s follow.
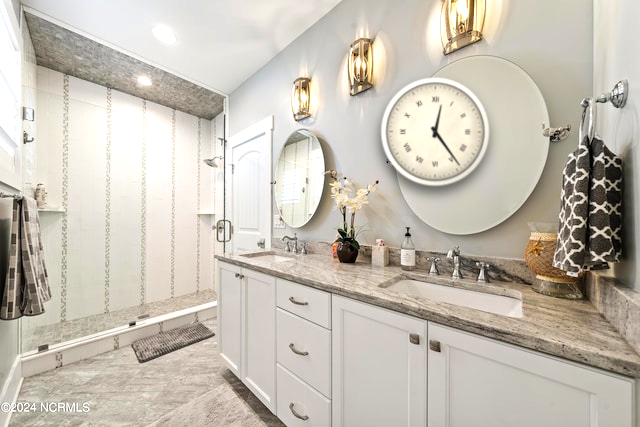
12h24
